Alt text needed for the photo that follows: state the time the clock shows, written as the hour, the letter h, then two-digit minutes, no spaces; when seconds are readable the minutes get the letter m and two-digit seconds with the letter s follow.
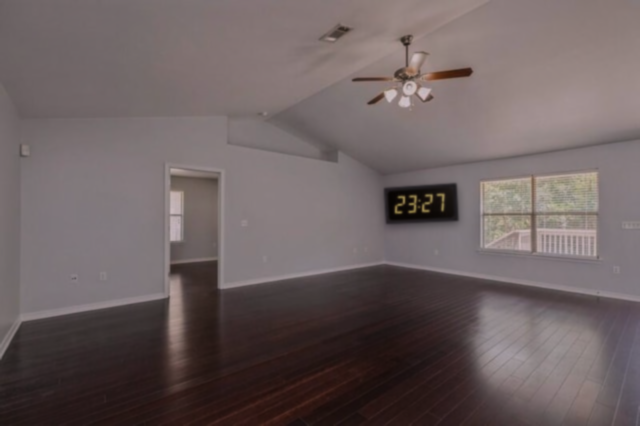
23h27
